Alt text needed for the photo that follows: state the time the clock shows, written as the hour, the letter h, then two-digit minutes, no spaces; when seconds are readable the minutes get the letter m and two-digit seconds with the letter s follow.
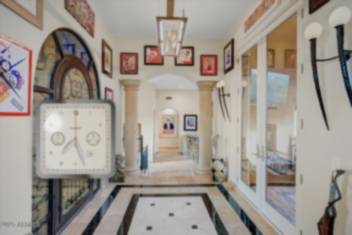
7h27
